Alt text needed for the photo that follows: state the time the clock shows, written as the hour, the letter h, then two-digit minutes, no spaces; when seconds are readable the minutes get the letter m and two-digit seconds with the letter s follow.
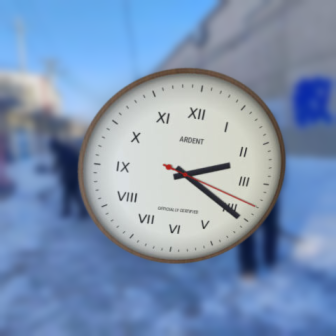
2h20m18s
